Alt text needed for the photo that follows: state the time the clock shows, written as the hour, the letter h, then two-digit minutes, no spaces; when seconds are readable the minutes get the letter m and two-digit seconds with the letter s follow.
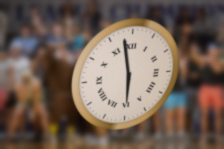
5h58
